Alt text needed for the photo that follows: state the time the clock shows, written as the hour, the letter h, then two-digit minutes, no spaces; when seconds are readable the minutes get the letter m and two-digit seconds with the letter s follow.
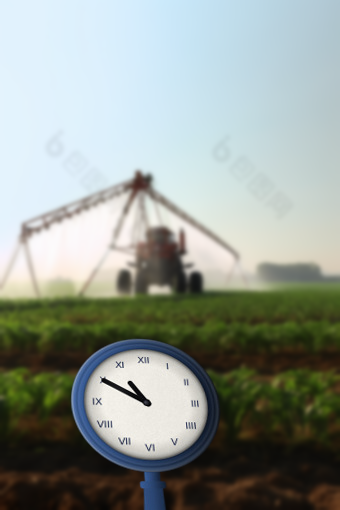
10h50
